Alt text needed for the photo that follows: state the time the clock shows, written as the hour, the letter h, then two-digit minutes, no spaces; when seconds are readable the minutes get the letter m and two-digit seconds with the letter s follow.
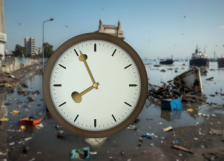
7h56
